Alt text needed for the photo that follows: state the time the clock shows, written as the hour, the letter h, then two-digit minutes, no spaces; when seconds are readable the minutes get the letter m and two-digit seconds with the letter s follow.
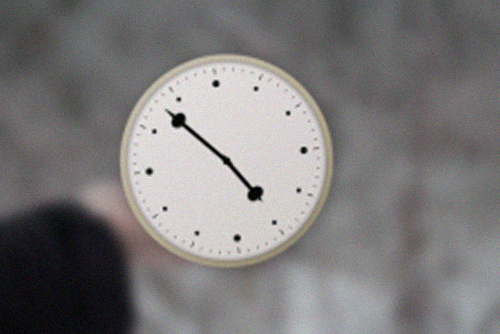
4h53
